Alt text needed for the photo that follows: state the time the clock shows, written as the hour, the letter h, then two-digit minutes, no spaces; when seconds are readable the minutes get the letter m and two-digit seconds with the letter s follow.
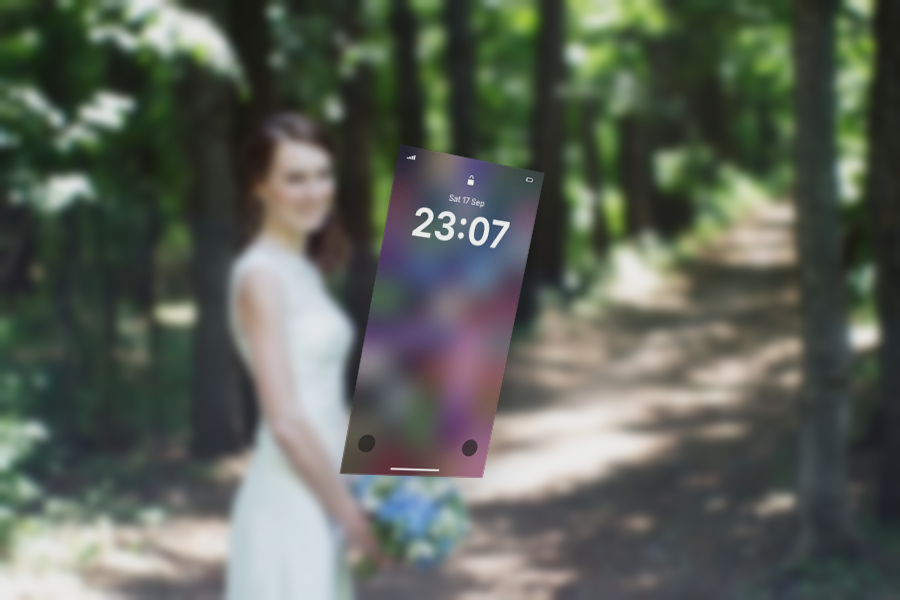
23h07
